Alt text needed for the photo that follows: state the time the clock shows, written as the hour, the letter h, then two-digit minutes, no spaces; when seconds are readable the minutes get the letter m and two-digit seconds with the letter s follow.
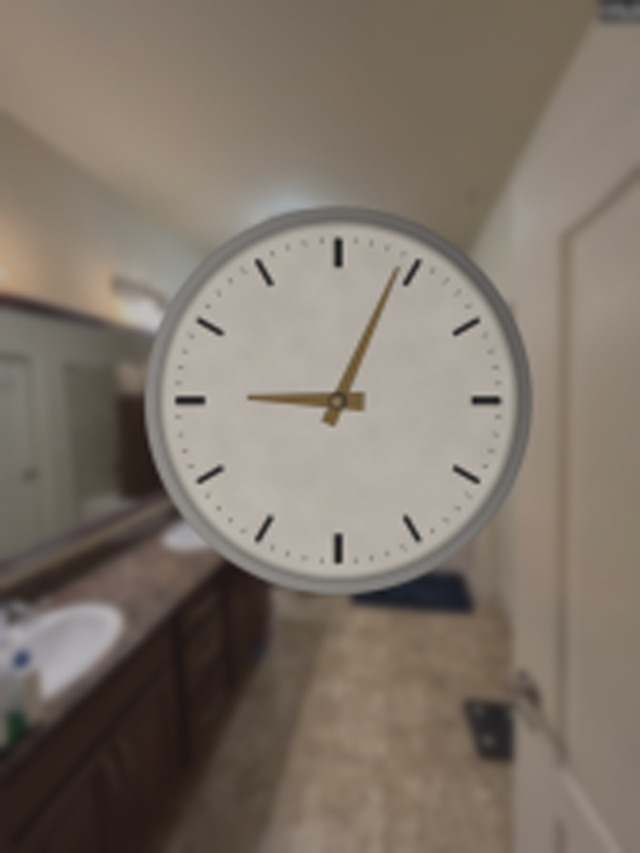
9h04
